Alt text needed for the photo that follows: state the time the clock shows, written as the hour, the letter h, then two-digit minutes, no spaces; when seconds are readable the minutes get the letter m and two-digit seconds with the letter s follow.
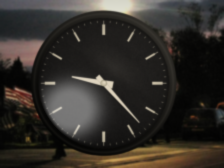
9h23
